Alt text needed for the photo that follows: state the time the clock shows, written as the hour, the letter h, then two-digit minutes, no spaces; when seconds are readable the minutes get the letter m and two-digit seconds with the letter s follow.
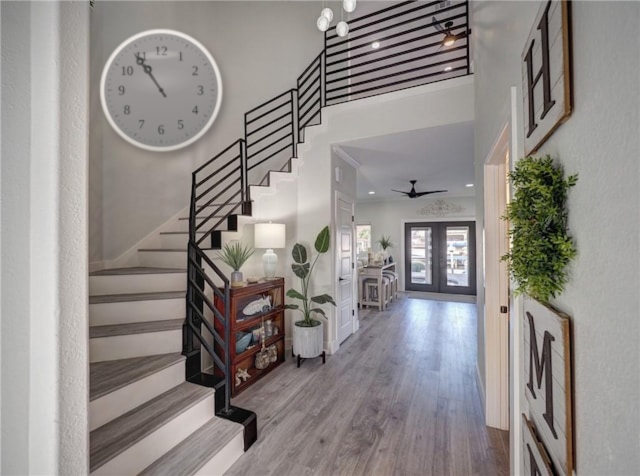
10h54
